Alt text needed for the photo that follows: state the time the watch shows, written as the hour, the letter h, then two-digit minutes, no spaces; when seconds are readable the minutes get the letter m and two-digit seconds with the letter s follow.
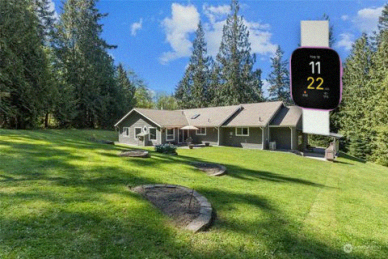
11h22
